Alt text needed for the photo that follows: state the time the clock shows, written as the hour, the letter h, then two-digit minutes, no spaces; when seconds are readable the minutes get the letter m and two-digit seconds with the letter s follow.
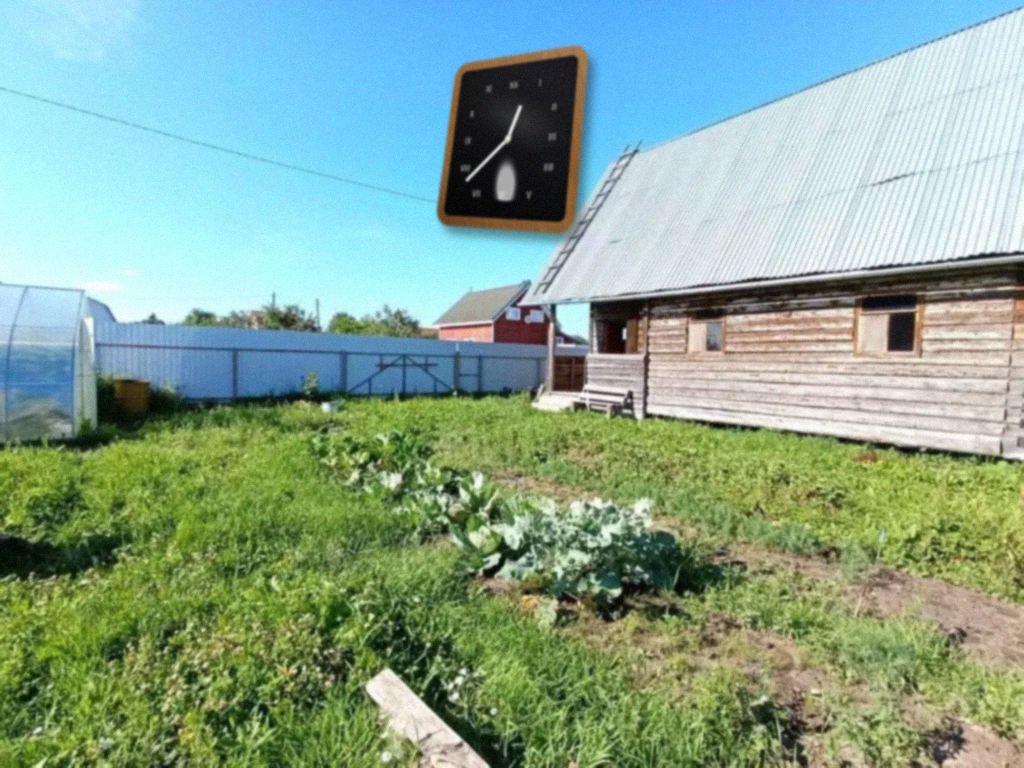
12h38
